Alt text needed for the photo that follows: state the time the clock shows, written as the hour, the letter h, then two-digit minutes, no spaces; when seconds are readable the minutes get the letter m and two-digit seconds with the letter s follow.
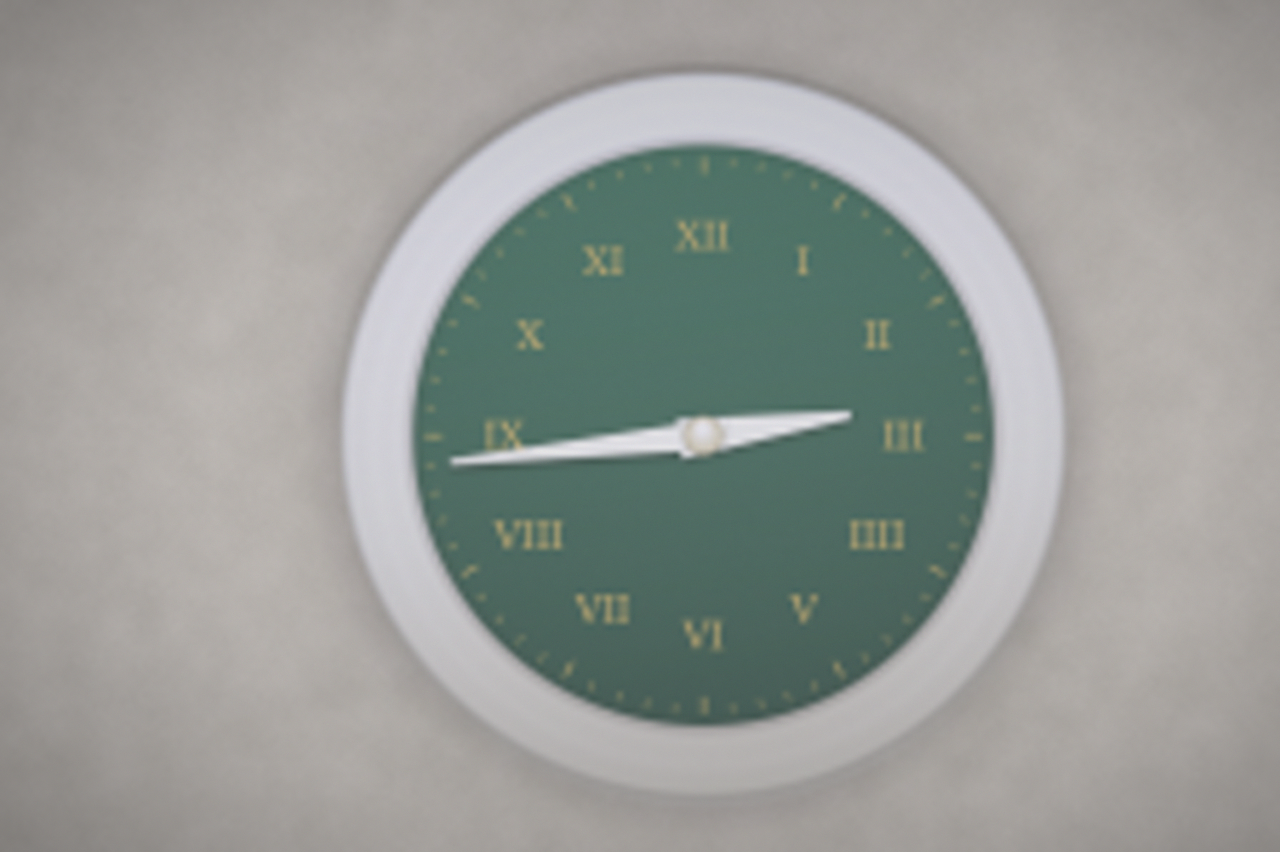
2h44
